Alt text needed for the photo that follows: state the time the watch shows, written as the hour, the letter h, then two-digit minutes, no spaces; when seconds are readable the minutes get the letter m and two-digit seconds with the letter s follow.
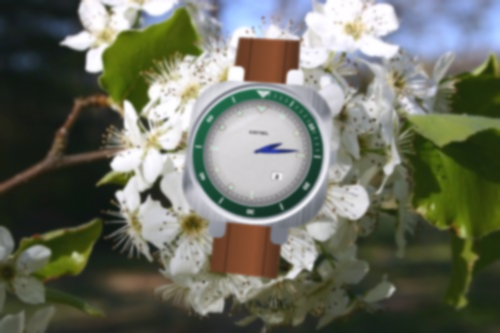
2h14
